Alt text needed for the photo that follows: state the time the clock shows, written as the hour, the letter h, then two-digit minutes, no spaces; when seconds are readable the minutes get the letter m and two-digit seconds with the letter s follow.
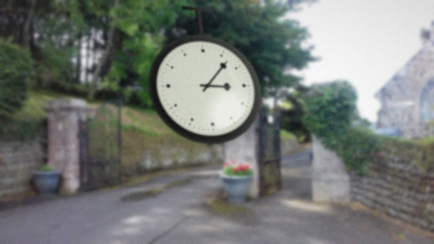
3h07
